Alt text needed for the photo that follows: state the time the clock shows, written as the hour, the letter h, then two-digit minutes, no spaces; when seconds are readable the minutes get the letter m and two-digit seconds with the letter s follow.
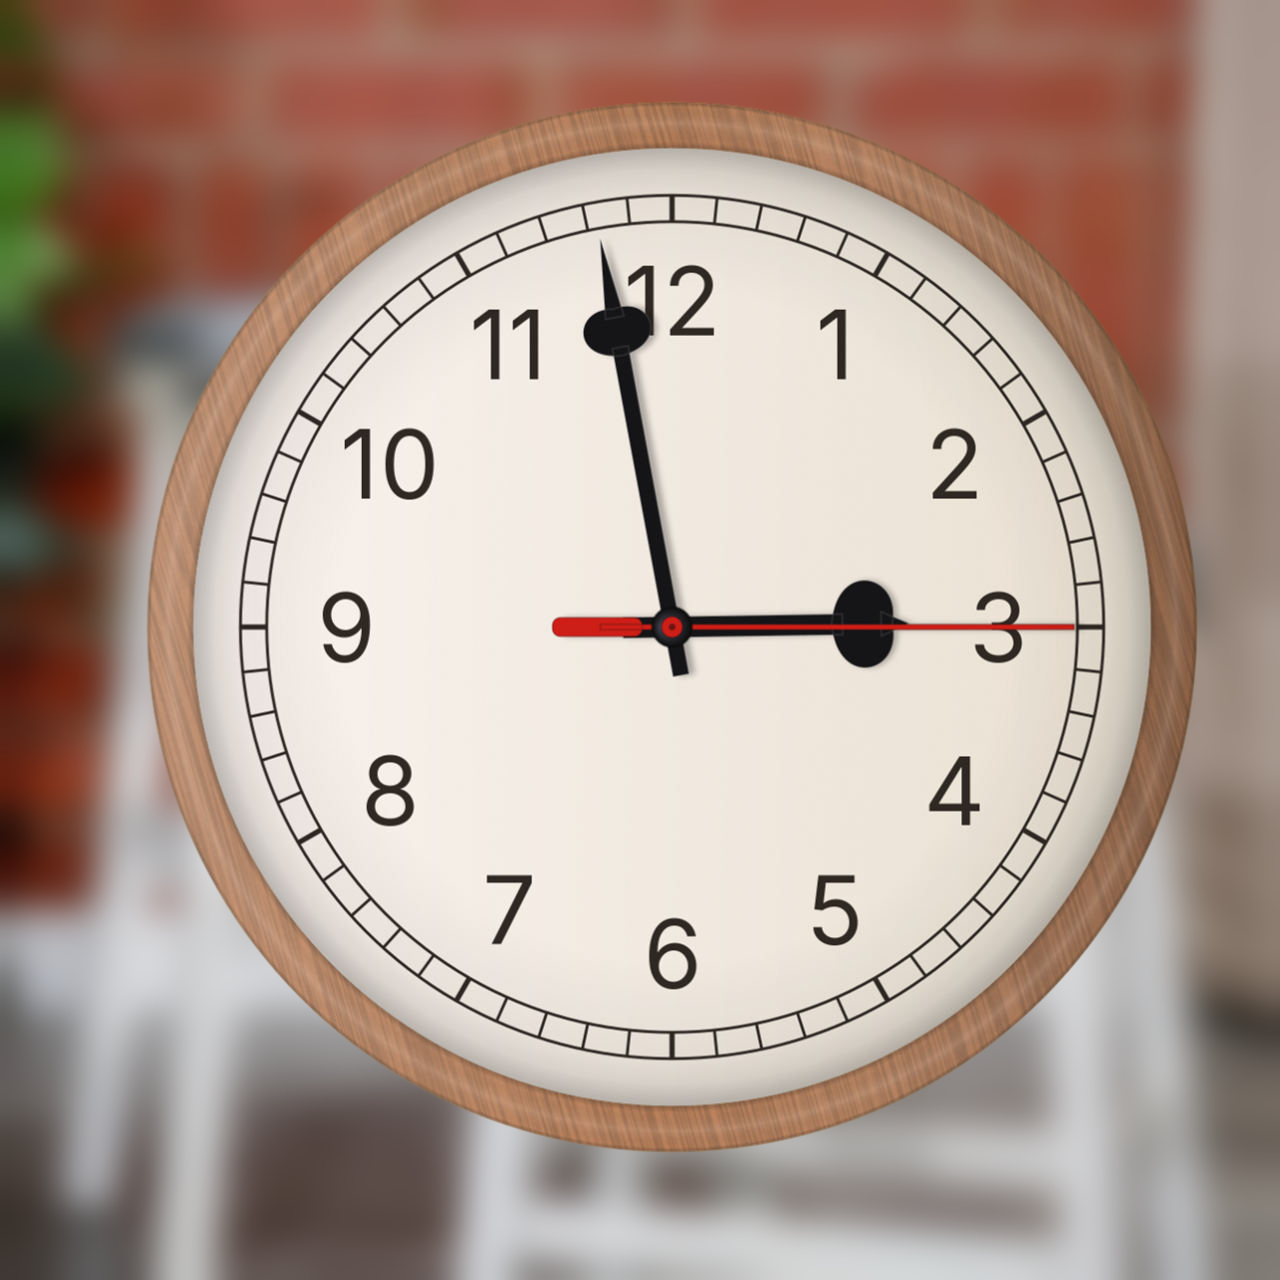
2h58m15s
